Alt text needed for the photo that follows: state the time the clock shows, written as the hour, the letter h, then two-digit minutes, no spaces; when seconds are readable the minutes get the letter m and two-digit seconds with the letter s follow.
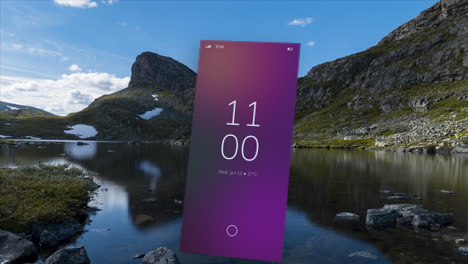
11h00
